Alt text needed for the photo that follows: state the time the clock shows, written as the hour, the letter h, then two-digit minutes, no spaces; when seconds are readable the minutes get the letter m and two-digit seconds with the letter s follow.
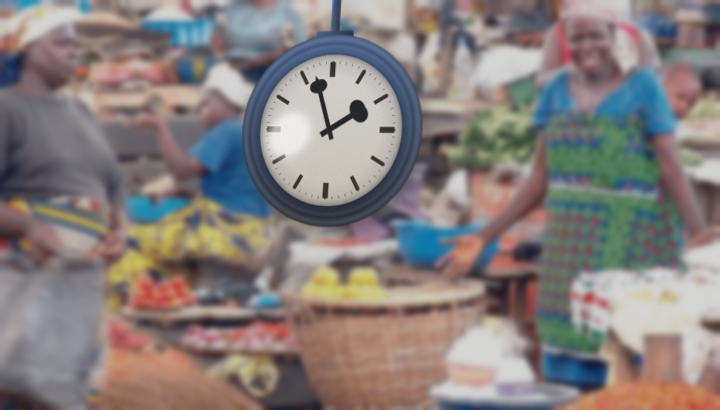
1h57
